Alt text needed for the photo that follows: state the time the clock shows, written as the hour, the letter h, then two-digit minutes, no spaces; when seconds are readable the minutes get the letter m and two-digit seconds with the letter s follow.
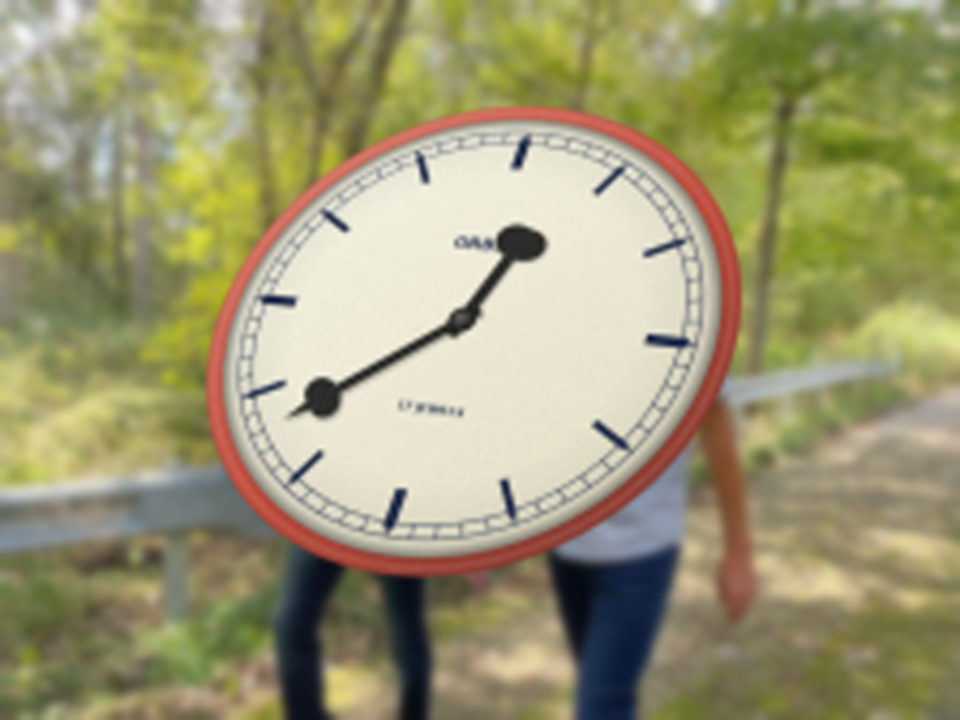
12h38
